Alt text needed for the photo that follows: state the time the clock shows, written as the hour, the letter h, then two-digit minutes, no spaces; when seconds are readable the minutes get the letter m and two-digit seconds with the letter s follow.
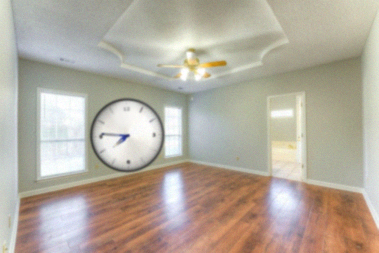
7h46
